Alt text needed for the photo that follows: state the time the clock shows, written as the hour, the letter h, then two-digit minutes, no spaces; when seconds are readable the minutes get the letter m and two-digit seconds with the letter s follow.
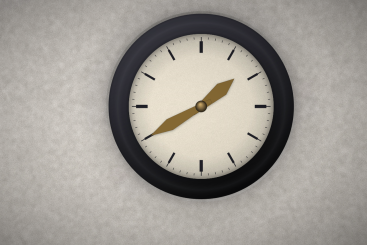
1h40
